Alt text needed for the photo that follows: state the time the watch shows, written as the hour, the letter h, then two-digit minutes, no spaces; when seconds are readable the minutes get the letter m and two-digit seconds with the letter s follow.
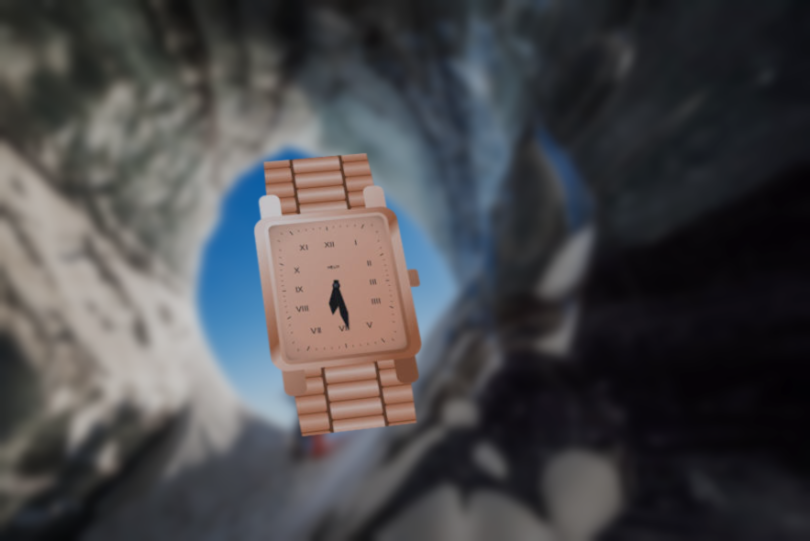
6h29
